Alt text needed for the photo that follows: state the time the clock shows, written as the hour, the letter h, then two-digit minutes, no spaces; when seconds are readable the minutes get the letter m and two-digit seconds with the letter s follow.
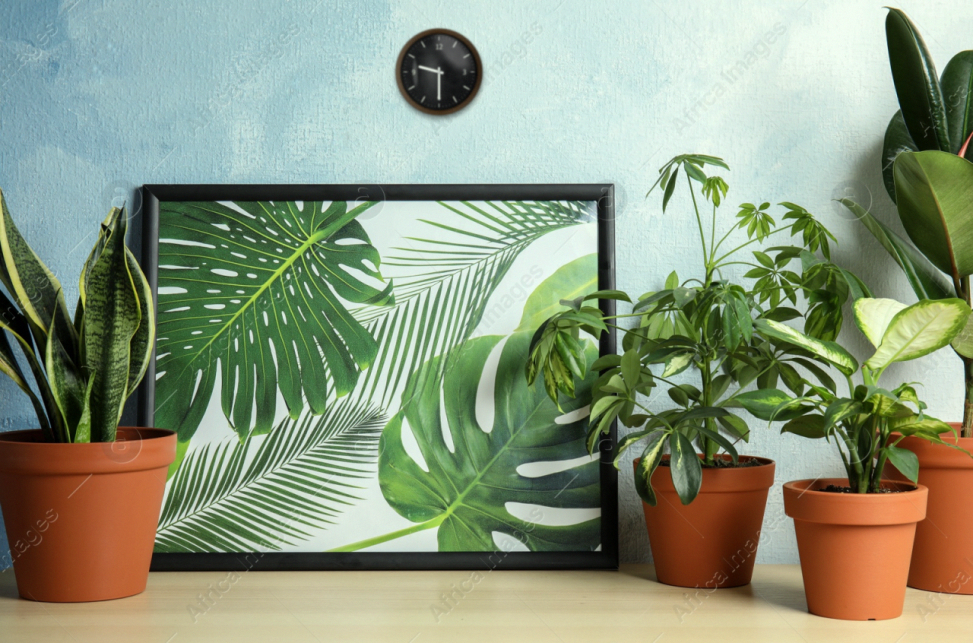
9h30
